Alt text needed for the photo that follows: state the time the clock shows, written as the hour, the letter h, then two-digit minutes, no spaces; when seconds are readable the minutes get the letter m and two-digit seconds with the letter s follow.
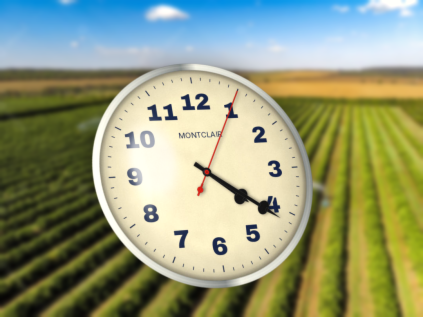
4h21m05s
